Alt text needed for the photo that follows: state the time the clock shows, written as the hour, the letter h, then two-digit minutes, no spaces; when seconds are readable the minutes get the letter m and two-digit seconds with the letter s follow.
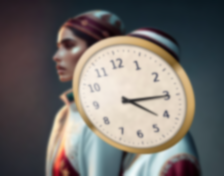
4h15
